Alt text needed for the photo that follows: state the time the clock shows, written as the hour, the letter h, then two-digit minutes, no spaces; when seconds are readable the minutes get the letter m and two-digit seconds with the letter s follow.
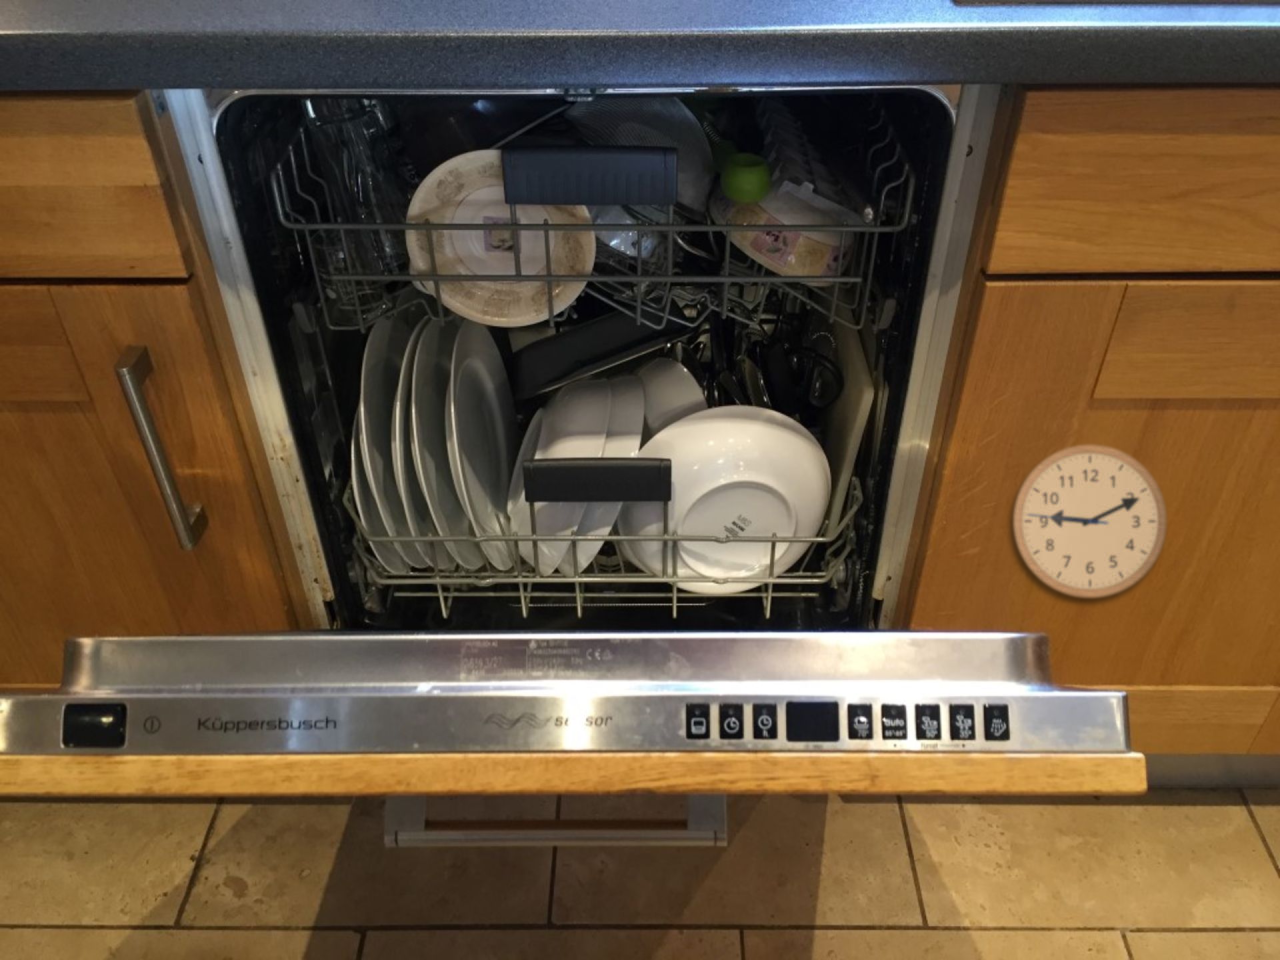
9h10m46s
